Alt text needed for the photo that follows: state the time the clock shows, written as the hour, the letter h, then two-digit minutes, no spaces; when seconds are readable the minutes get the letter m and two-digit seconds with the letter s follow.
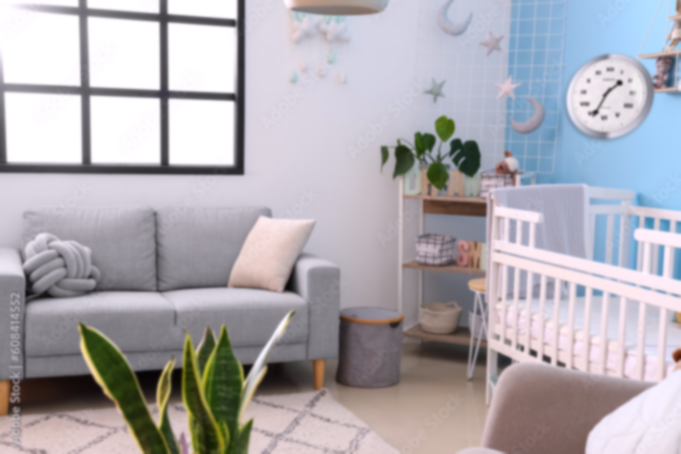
1h34
